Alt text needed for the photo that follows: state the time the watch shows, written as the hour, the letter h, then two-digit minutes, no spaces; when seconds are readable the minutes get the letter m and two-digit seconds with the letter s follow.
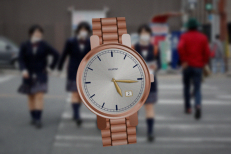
5h16
